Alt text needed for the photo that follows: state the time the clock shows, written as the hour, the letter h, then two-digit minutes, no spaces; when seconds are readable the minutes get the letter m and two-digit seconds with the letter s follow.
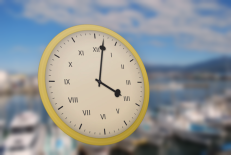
4h02
